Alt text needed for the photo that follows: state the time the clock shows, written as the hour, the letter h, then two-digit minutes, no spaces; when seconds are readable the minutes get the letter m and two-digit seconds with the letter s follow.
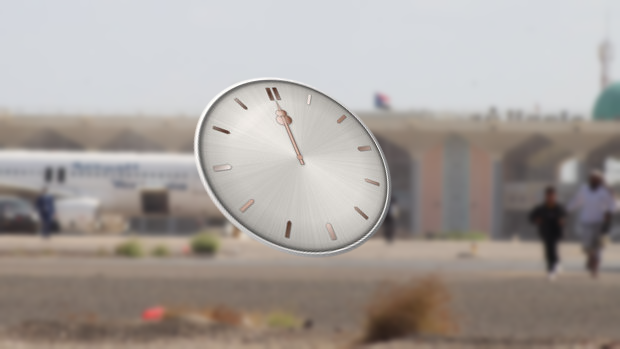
12h00
